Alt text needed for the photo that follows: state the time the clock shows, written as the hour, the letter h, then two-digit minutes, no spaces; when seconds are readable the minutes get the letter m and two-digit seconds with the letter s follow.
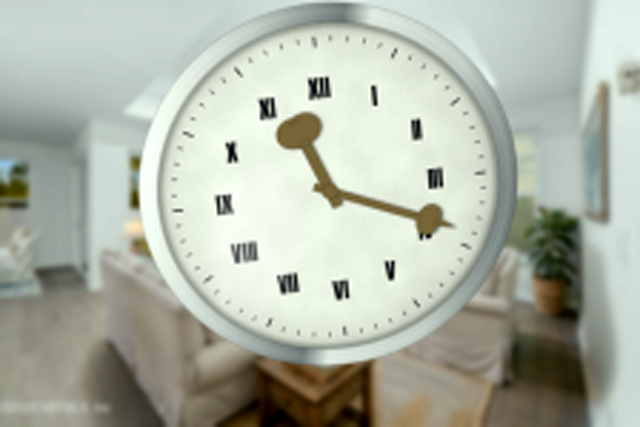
11h19
